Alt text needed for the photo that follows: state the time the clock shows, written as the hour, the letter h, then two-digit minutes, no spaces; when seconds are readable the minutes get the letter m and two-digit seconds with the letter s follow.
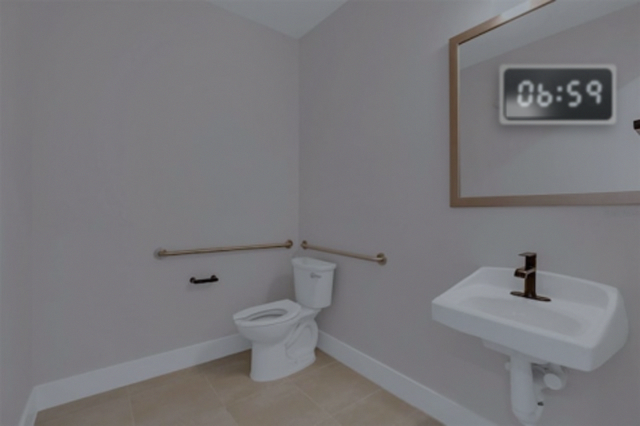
6h59
